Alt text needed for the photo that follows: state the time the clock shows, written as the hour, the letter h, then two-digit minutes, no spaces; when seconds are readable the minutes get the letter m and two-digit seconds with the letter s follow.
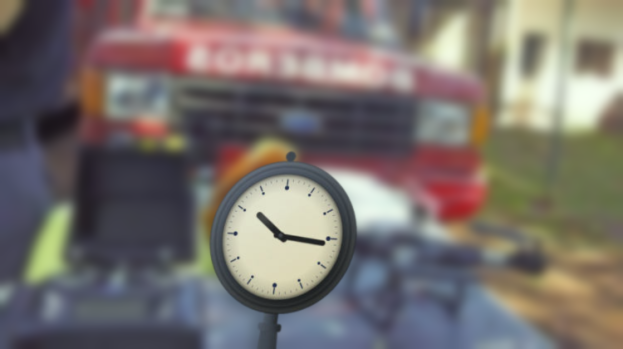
10h16
